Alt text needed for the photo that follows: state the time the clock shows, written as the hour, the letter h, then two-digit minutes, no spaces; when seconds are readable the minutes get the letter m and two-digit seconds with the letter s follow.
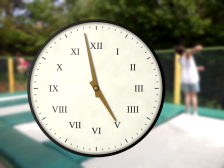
4h58
